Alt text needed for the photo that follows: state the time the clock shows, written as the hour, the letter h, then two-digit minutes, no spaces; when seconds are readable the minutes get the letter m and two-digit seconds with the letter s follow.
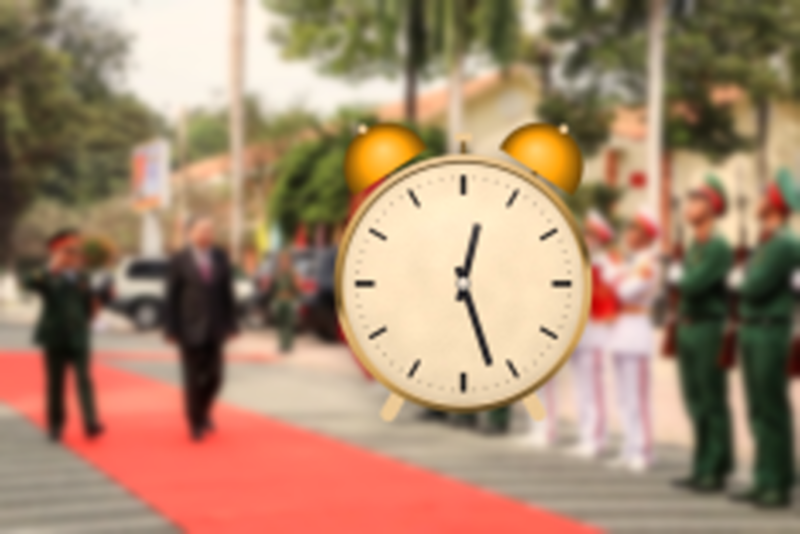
12h27
